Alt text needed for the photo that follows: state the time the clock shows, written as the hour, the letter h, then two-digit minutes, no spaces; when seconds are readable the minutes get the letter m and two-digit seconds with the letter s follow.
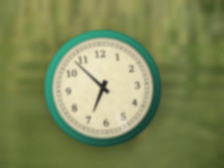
6h53
